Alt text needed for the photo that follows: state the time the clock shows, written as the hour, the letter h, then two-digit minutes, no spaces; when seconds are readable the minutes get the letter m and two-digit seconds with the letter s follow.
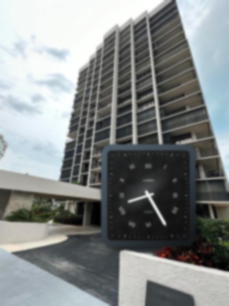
8h25
